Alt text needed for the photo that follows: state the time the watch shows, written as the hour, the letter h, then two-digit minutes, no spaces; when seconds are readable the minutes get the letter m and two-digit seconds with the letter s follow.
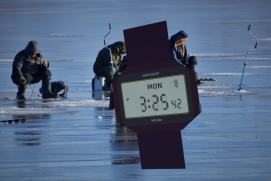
3h25m42s
